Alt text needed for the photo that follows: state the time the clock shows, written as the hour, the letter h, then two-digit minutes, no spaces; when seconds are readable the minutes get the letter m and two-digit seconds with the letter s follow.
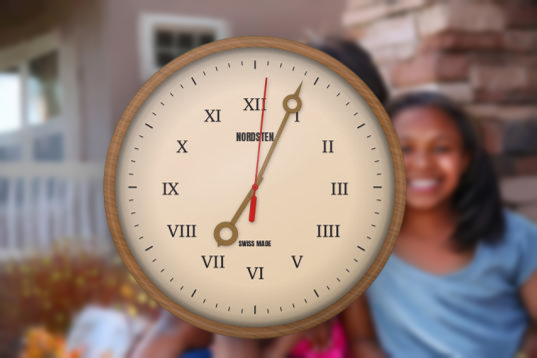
7h04m01s
